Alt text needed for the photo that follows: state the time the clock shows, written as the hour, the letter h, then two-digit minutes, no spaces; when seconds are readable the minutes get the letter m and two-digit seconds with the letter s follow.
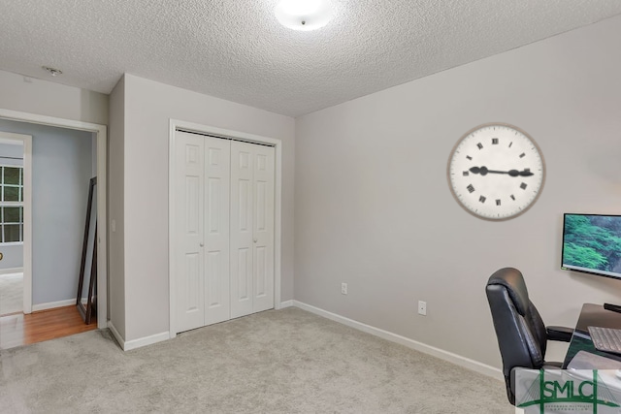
9h16
